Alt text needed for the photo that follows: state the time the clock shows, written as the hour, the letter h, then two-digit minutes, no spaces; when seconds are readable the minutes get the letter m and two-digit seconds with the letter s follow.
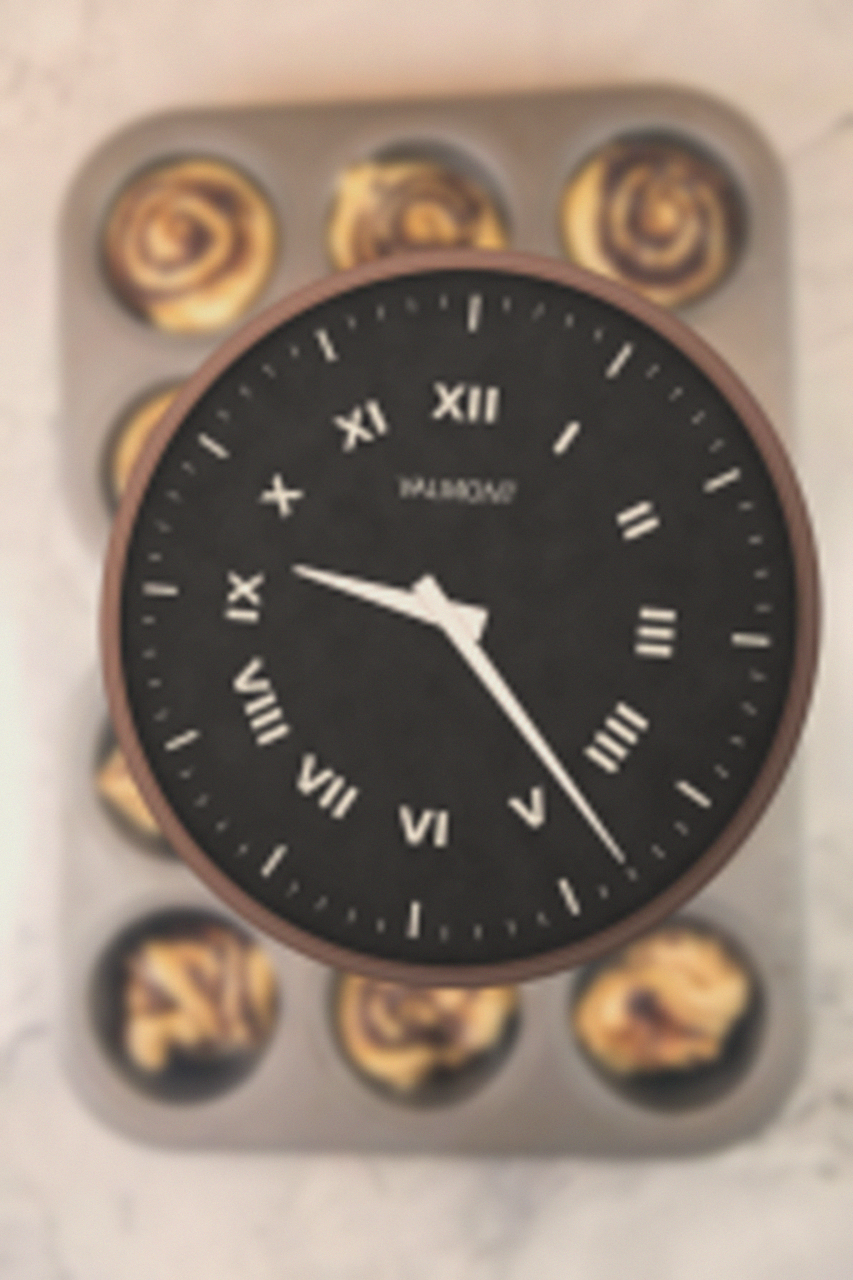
9h23
